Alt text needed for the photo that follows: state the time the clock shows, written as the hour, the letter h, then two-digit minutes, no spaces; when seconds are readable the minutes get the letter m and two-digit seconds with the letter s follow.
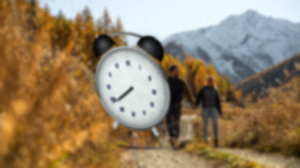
7h39
